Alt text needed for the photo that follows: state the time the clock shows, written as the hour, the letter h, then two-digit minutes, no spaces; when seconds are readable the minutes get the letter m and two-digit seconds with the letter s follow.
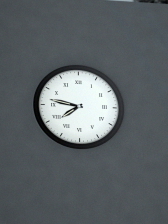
7h47
